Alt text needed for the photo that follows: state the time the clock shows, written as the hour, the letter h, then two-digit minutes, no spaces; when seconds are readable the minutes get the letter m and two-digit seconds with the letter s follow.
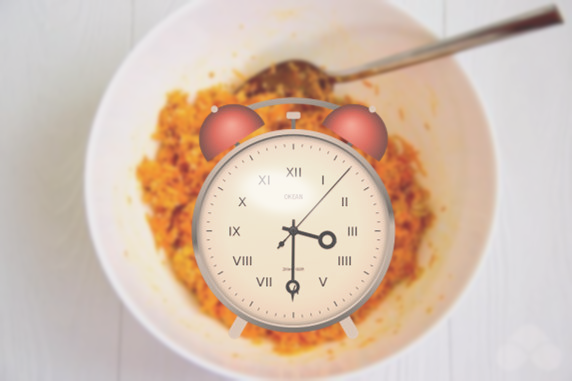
3h30m07s
